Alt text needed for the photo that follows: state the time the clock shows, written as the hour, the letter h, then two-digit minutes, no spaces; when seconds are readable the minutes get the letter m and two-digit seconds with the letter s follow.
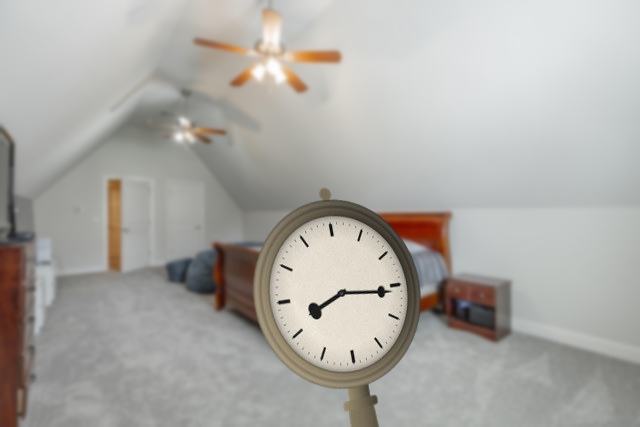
8h16
